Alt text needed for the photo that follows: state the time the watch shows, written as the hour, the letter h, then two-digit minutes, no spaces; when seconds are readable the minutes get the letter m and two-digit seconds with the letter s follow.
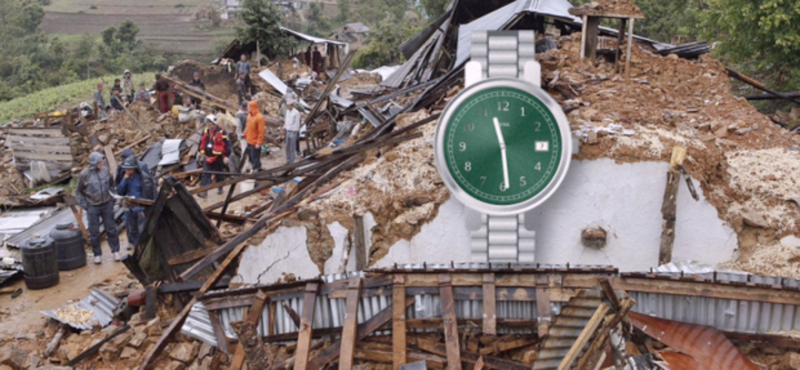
11h29
